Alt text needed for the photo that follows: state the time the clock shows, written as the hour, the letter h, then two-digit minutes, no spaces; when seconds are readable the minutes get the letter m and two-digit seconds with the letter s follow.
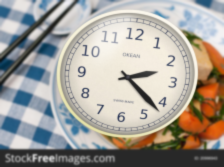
2h22
